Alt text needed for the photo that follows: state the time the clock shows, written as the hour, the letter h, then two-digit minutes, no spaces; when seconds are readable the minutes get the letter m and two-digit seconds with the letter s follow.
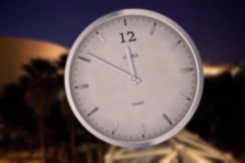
11h51
